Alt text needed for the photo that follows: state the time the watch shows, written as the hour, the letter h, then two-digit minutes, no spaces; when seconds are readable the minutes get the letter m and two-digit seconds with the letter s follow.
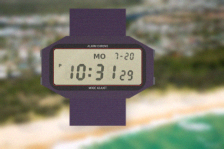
10h31m29s
